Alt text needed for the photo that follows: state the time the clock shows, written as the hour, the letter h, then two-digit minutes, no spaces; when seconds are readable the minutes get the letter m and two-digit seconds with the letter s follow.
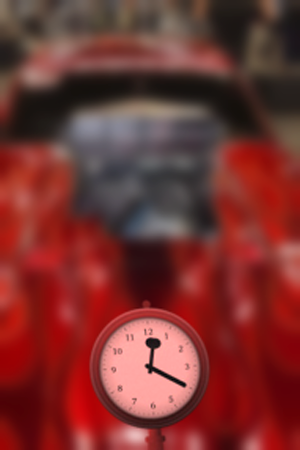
12h20
